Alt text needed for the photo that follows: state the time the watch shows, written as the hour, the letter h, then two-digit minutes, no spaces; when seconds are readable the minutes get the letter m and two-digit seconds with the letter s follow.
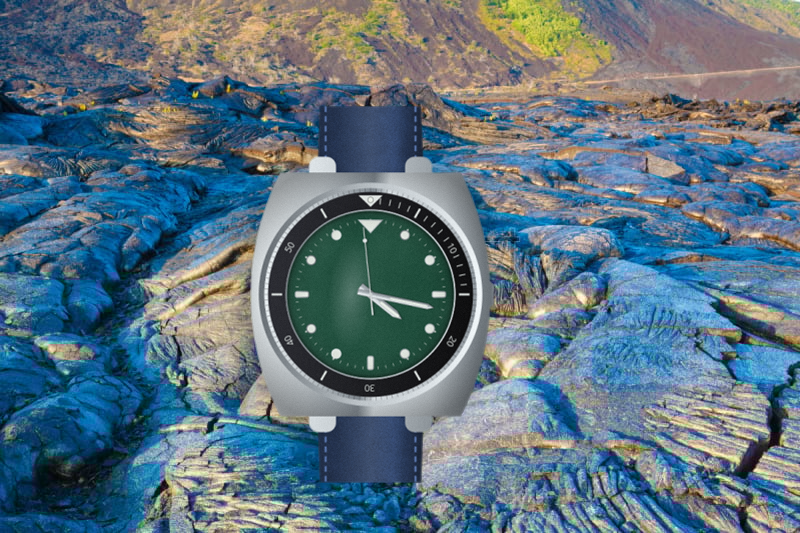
4h16m59s
